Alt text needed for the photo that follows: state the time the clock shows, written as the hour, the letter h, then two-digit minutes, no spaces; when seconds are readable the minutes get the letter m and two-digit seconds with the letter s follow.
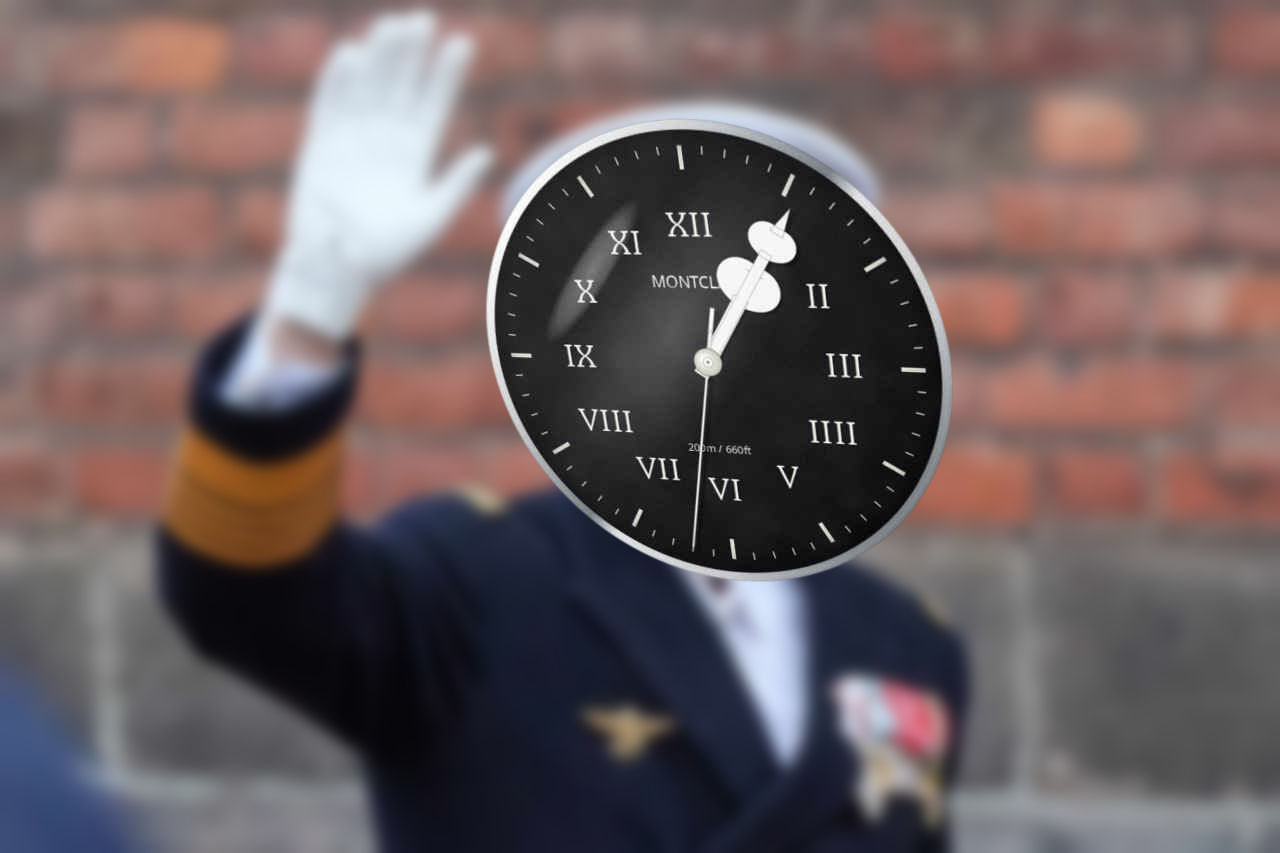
1h05m32s
